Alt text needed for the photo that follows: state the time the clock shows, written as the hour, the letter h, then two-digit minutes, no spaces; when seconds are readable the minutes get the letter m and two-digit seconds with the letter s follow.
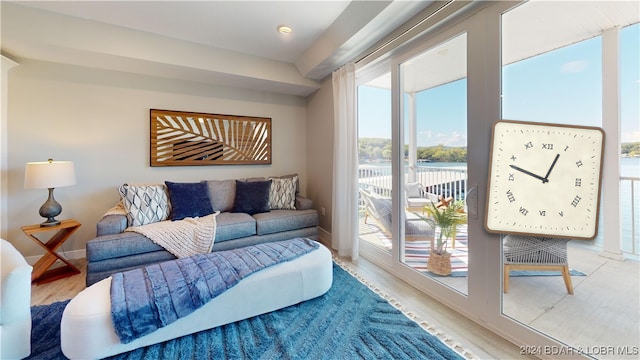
12h48
